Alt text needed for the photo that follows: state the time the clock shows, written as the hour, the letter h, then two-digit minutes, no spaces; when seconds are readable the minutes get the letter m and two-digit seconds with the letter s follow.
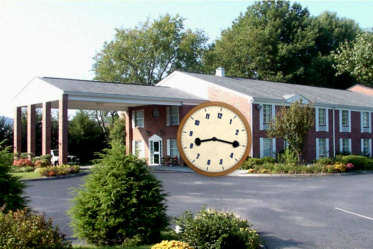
8h15
